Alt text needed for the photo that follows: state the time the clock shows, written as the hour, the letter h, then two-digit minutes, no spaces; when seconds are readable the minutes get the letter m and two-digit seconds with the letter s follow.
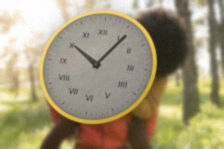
10h06
